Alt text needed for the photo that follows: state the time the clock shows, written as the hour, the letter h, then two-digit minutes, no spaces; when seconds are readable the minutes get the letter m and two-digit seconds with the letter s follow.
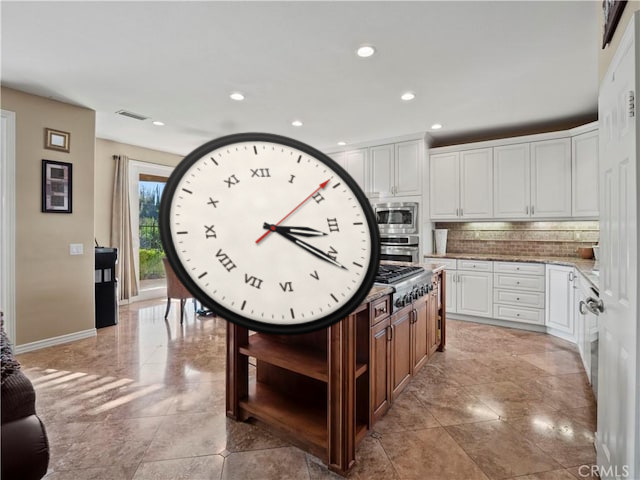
3h21m09s
